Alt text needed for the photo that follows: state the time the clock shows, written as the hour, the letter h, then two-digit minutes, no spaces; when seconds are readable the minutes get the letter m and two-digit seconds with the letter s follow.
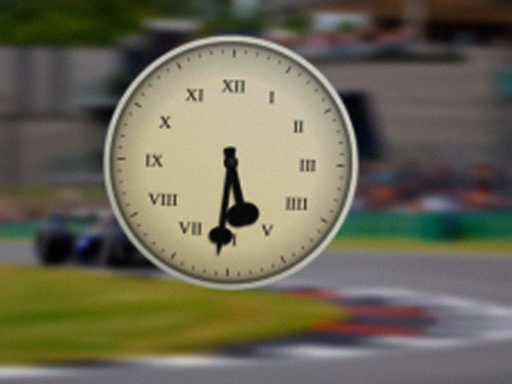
5h31
